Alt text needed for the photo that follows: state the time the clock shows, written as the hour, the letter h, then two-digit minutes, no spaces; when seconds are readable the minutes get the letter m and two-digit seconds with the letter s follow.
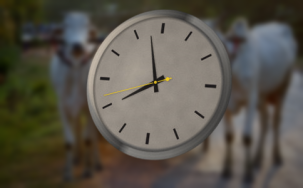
7h57m42s
